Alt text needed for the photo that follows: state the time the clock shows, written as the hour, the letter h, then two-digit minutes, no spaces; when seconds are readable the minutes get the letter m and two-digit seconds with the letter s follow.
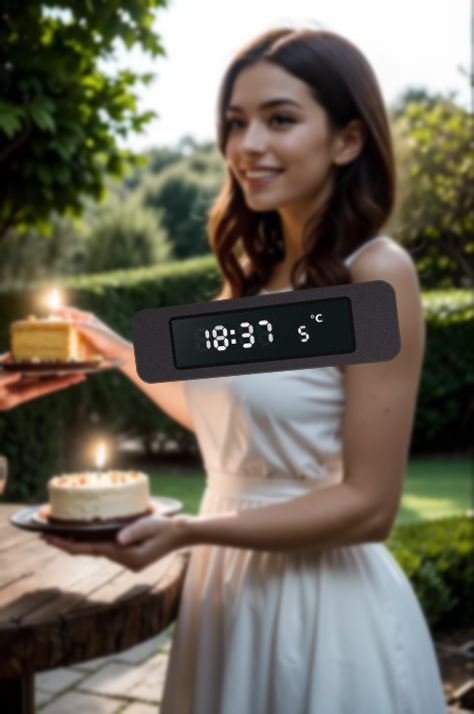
18h37
